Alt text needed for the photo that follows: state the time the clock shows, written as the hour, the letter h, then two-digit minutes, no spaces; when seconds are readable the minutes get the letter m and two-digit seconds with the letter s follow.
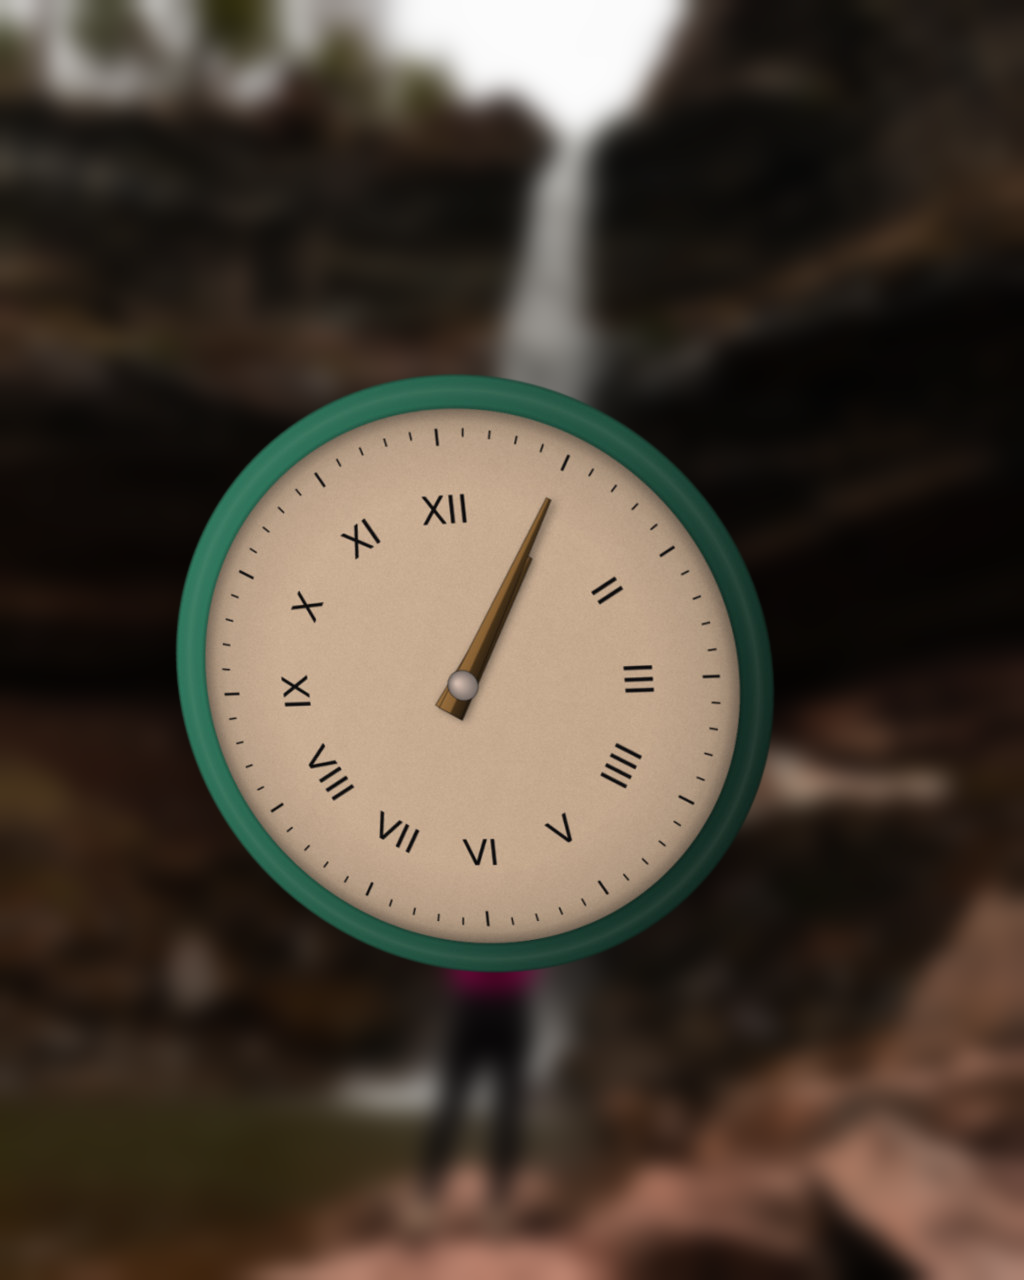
1h05
